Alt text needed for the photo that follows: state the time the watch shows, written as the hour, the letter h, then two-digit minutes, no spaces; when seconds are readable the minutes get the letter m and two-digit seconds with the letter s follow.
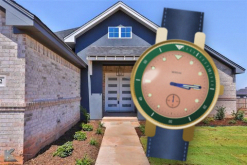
3h15
